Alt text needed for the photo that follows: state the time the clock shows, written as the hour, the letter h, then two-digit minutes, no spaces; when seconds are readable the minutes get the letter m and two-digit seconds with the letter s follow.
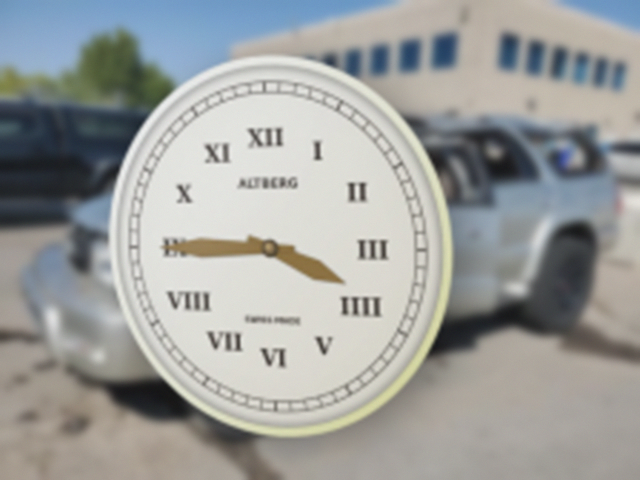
3h45
